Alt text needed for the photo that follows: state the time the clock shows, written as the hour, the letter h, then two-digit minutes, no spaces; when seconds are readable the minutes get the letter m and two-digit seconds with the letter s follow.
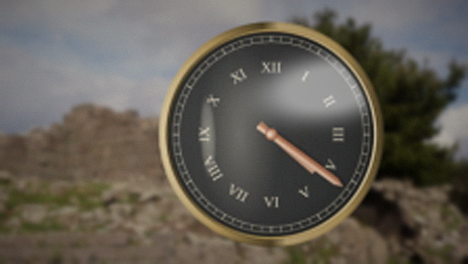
4h21
